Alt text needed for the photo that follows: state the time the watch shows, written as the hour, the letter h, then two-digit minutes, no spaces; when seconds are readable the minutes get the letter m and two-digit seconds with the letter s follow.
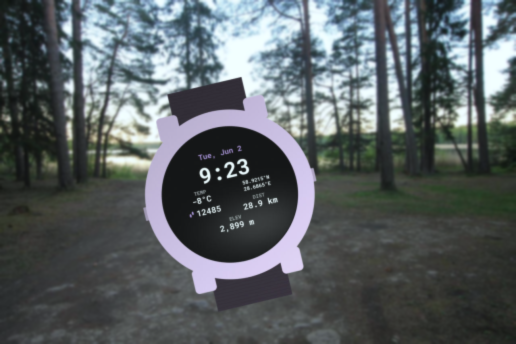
9h23
